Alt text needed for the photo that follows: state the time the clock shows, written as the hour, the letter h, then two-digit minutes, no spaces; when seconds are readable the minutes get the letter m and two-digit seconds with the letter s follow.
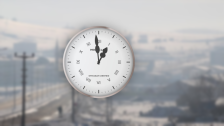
12h59
